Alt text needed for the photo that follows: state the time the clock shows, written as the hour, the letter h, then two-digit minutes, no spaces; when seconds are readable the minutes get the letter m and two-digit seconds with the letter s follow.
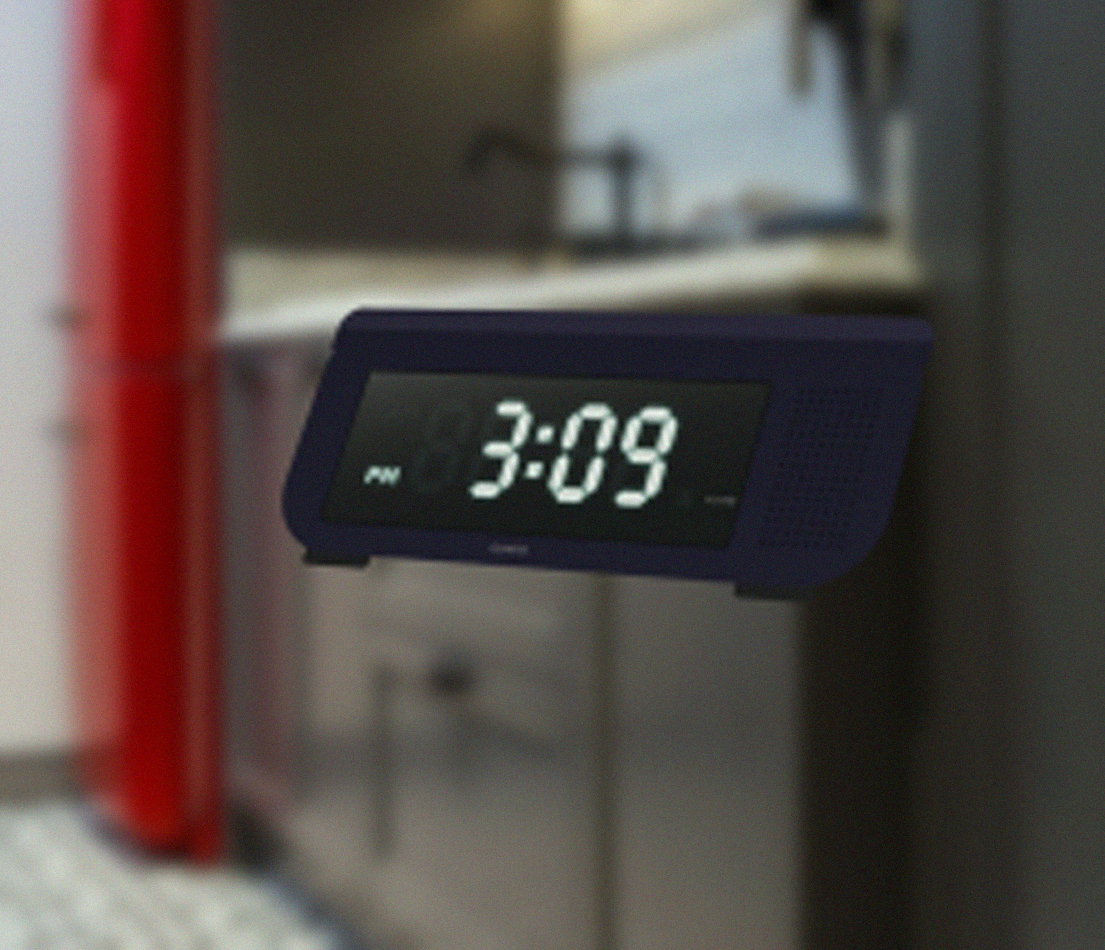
3h09
